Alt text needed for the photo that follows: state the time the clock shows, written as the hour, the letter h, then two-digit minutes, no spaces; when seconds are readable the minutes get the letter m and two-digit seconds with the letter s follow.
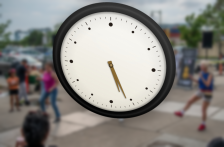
5h26
